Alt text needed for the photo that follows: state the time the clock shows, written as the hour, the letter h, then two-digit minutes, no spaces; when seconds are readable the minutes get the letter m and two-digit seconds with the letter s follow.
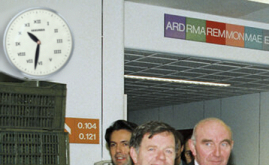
10h32
